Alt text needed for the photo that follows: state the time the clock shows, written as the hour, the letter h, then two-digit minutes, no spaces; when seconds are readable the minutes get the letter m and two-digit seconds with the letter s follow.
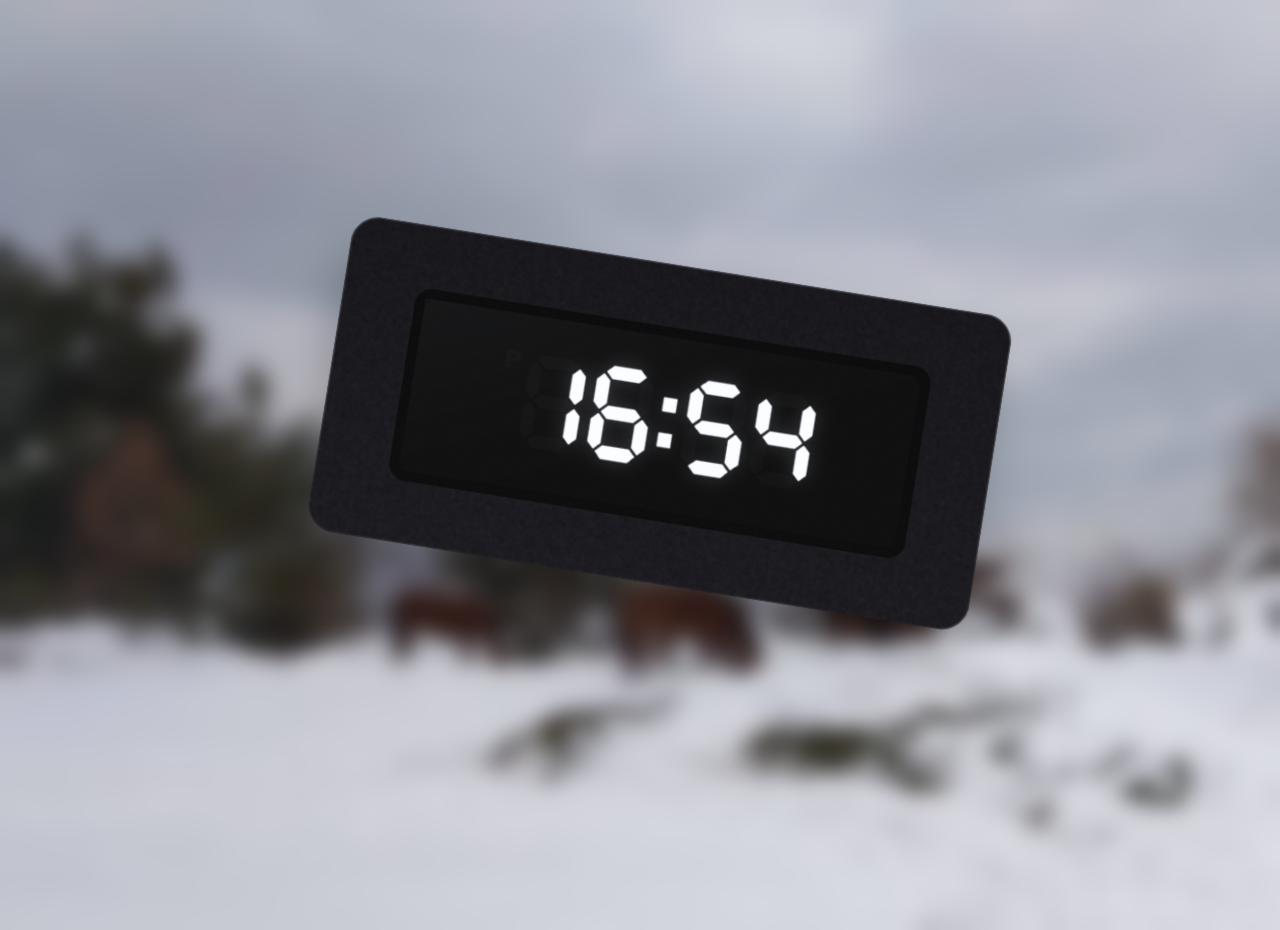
16h54
